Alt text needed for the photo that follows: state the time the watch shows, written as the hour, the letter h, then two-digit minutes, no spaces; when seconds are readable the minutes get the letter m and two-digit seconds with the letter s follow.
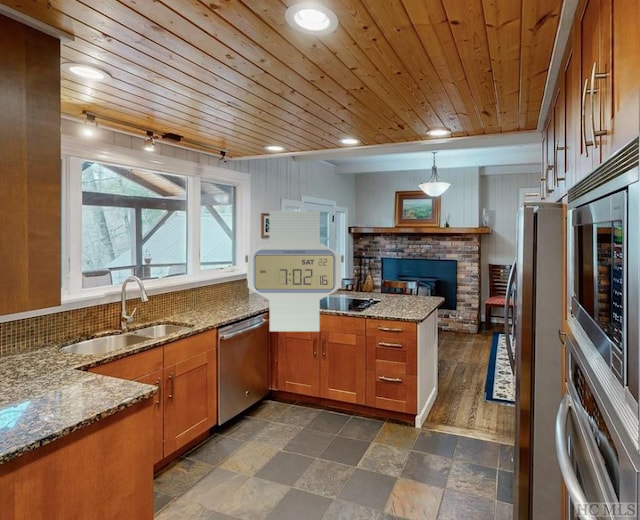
7h02m16s
